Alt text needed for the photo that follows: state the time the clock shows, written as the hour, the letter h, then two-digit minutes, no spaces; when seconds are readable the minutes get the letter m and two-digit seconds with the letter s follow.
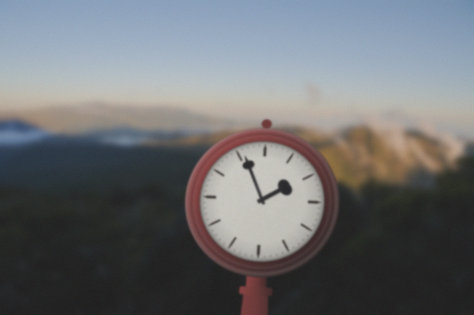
1h56
